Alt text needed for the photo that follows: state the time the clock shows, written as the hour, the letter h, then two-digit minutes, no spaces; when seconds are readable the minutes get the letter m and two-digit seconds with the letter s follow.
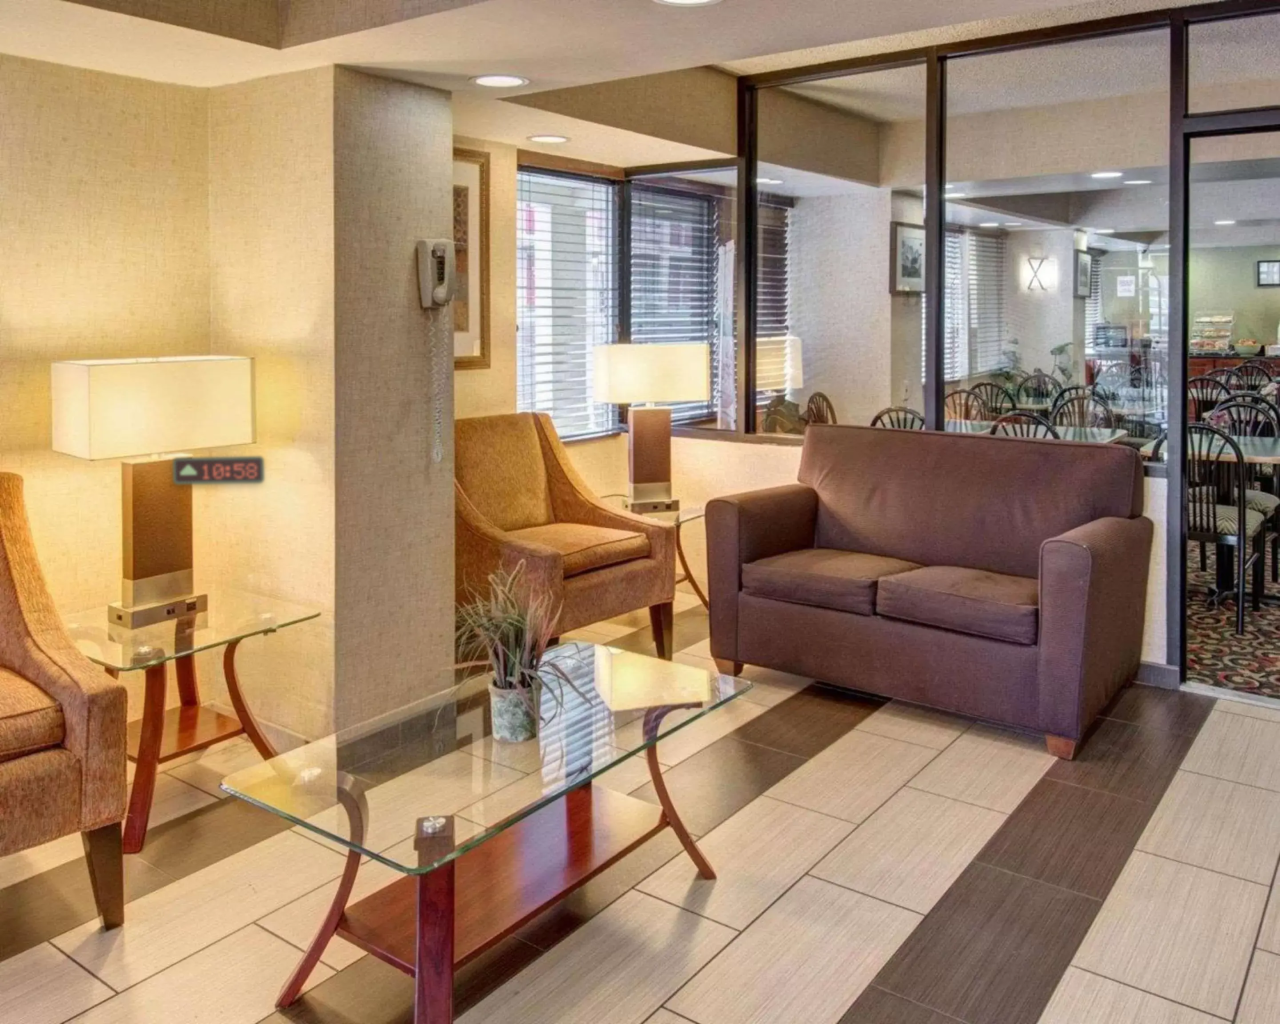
10h58
